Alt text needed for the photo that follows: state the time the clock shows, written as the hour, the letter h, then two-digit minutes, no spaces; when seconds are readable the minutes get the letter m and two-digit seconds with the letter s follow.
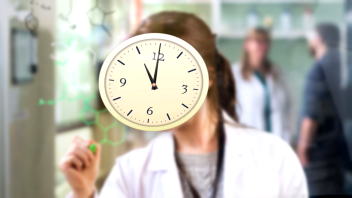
11h00
